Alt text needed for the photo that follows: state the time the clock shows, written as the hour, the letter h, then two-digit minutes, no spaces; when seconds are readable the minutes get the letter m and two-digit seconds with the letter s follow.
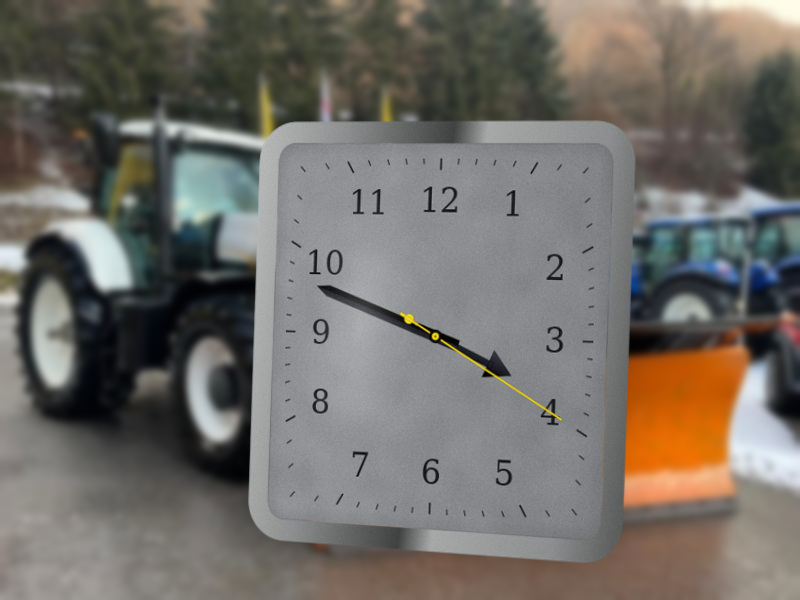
3h48m20s
